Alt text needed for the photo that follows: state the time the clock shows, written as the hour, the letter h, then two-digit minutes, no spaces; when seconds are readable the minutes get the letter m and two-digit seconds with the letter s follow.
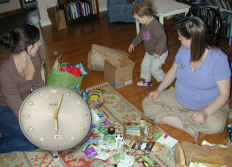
6h03
